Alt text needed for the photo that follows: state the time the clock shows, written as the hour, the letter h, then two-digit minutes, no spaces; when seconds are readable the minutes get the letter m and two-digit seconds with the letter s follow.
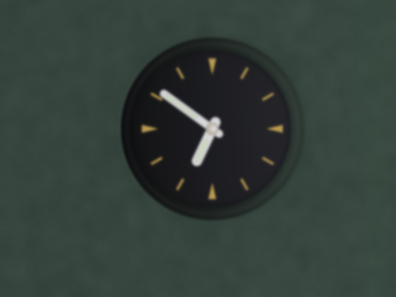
6h51
